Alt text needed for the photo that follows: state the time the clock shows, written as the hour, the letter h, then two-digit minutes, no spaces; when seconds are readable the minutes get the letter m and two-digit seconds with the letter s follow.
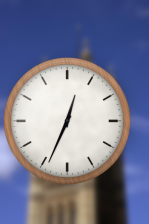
12h34
